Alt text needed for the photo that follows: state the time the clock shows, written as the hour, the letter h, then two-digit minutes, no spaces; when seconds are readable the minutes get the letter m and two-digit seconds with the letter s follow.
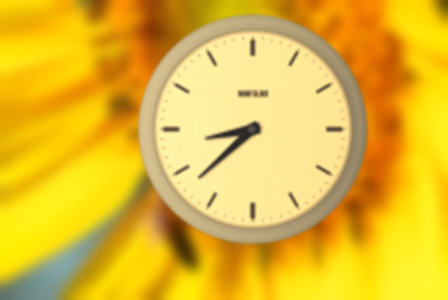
8h38
